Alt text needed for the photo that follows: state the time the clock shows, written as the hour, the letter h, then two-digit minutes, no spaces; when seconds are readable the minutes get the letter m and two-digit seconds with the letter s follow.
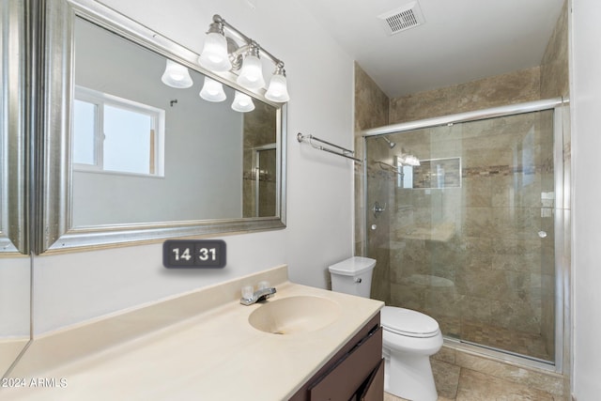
14h31
